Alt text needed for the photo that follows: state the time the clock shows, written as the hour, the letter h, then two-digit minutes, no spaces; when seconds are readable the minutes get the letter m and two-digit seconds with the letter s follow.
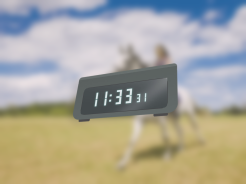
11h33m31s
